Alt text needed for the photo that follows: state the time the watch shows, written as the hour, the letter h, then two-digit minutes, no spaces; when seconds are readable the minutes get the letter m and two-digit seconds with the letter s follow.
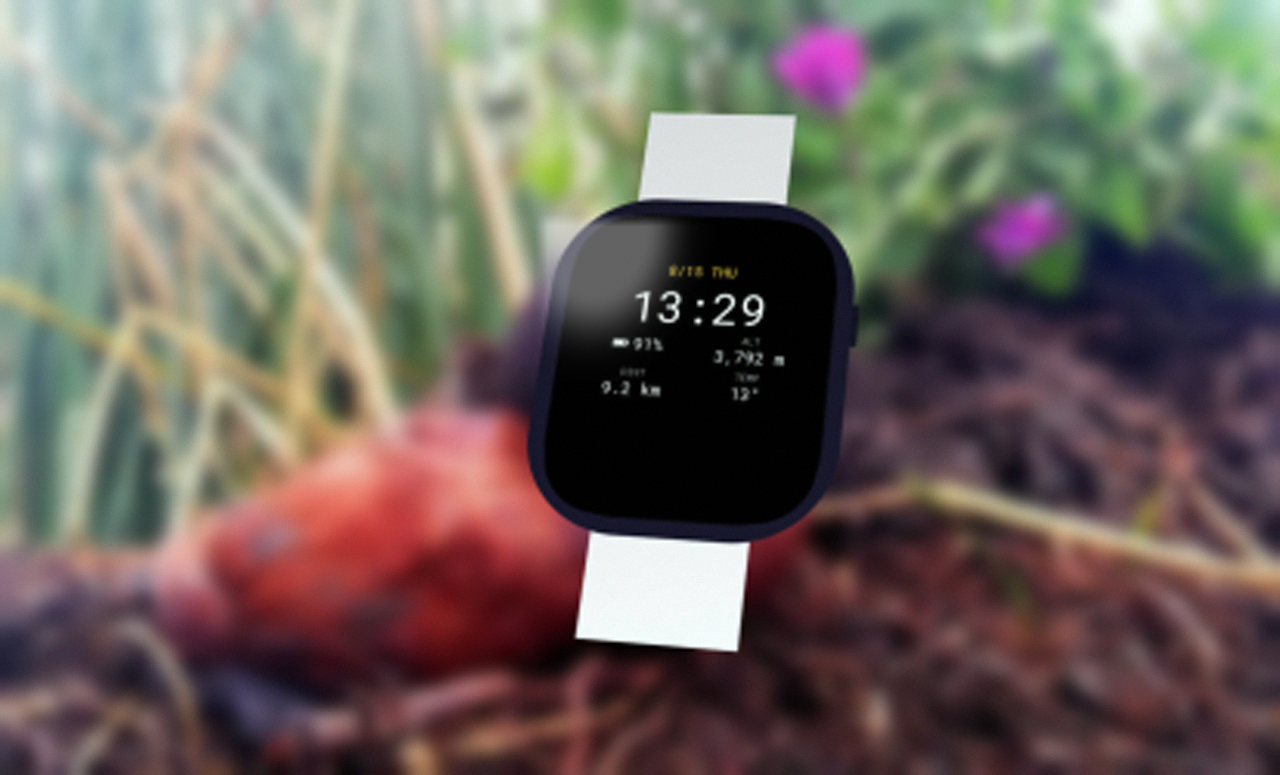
13h29
